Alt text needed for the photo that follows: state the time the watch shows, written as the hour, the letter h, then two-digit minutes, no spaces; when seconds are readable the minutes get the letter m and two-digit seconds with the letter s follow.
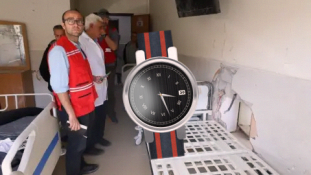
3h27
